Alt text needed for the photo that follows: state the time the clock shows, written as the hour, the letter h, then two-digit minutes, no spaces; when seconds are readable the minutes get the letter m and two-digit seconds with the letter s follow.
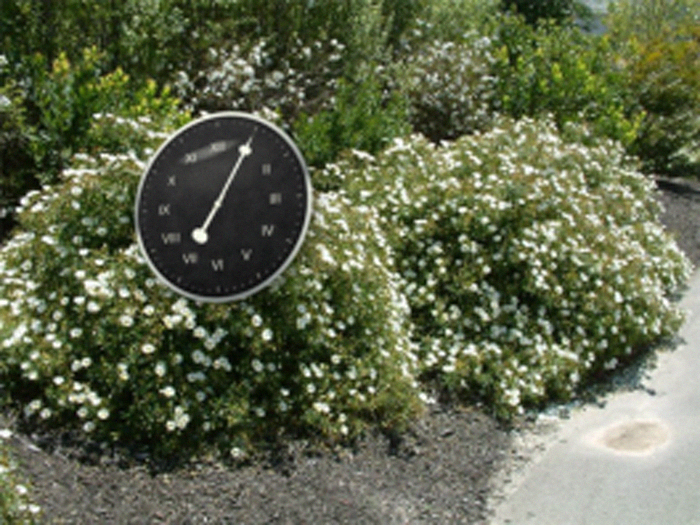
7h05
